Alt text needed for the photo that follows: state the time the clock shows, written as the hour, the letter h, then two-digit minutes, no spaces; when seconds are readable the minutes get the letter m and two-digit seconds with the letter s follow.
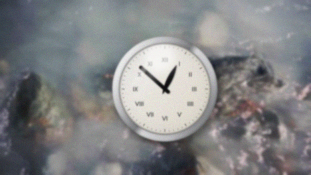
12h52
